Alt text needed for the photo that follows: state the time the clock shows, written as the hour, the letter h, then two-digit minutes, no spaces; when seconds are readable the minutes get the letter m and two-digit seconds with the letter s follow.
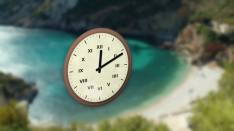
12h11
